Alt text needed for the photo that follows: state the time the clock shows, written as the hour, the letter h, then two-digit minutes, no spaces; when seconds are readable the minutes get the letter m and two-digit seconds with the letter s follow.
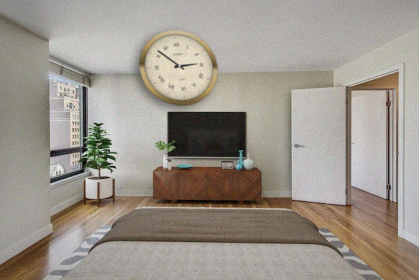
2h52
